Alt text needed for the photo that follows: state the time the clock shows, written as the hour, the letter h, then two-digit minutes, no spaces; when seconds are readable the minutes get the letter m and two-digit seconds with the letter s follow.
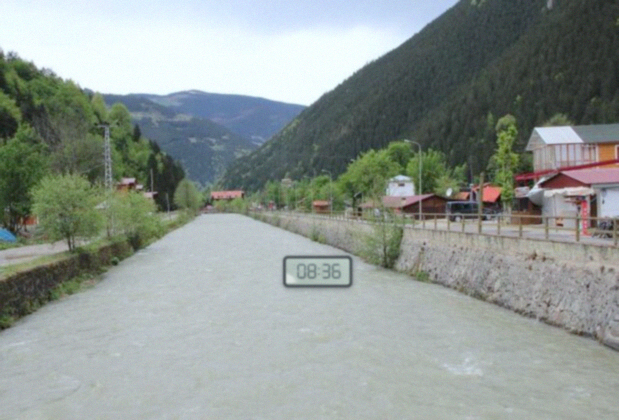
8h36
